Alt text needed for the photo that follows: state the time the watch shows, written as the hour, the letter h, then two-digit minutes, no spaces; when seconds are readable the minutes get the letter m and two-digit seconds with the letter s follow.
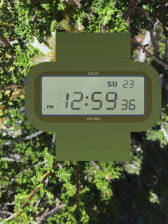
12h59m36s
